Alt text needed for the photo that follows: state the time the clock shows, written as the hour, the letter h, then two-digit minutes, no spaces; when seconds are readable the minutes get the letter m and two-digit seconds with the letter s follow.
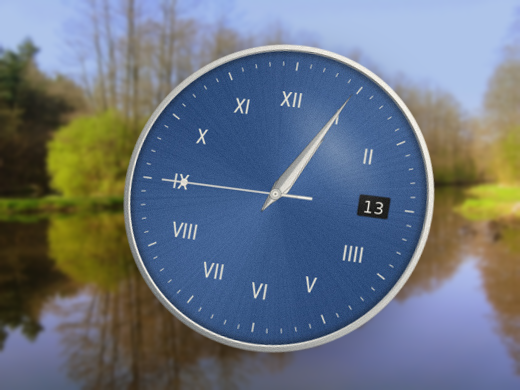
1h04m45s
